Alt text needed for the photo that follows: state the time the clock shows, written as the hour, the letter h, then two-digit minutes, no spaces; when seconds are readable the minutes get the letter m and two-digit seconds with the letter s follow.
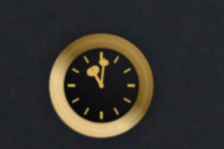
11h01
